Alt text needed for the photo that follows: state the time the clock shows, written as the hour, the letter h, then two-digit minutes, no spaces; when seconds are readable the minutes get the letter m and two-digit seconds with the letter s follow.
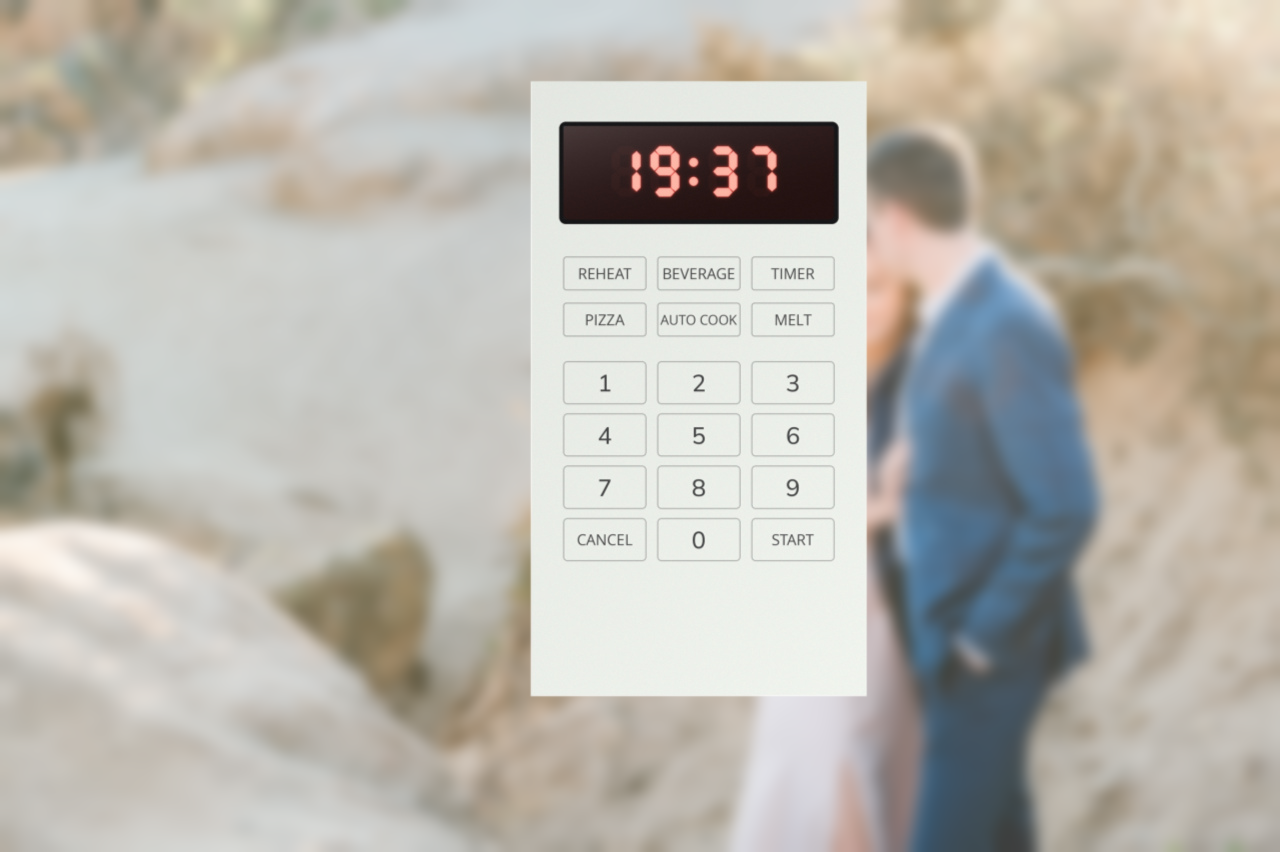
19h37
